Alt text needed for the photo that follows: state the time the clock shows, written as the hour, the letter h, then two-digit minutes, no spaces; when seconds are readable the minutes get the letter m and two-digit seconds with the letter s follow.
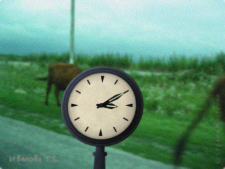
3h10
